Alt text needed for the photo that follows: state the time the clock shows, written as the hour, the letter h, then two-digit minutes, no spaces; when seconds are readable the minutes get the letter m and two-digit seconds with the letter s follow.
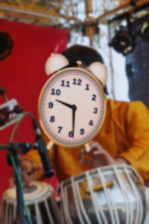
9h29
